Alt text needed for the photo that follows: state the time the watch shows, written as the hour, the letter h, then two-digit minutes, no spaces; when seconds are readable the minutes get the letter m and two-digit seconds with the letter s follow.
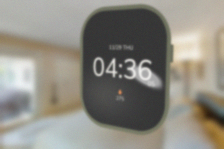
4h36
